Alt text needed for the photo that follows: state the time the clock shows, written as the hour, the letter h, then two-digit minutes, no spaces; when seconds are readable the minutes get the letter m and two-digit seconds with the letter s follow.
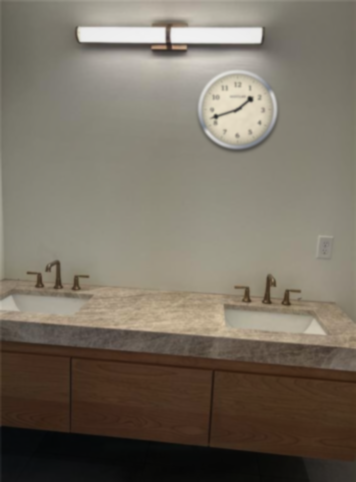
1h42
